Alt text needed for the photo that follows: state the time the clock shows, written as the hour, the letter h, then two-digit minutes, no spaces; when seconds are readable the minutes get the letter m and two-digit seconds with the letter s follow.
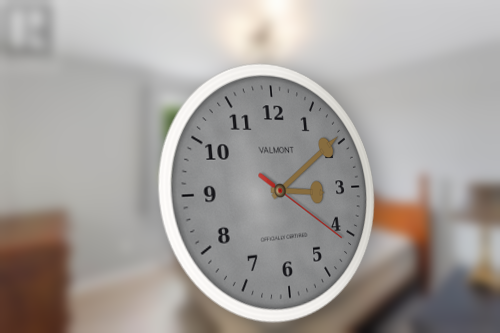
3h09m21s
